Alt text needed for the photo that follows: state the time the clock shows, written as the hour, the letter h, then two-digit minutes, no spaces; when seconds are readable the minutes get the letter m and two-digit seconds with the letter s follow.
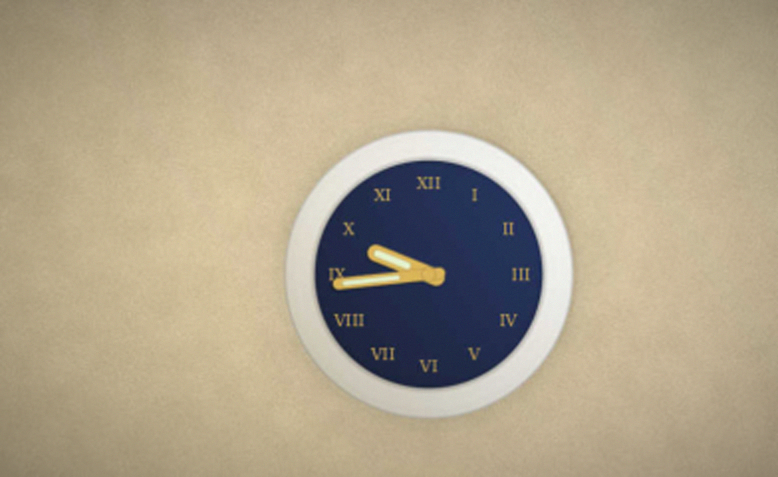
9h44
